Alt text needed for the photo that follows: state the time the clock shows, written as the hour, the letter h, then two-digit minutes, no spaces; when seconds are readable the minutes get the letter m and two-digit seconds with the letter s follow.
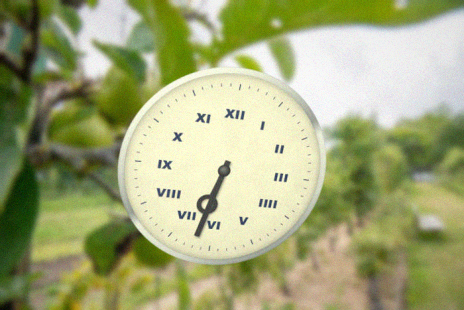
6h32
